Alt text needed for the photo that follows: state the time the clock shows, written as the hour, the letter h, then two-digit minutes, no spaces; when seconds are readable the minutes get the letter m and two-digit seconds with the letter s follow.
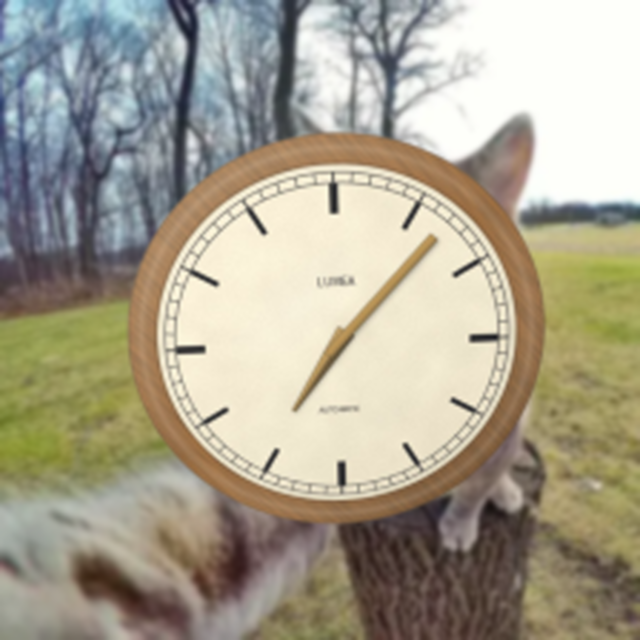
7h07
